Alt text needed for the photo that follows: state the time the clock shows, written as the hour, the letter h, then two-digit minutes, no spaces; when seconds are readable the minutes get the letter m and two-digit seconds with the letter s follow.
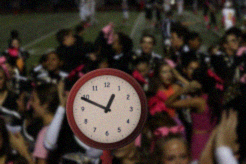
12h49
